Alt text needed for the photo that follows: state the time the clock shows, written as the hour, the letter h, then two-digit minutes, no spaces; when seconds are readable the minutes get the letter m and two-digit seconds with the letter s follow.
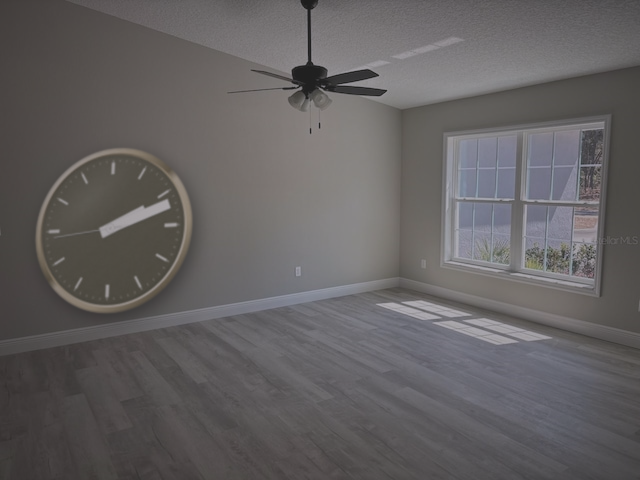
2h11m44s
